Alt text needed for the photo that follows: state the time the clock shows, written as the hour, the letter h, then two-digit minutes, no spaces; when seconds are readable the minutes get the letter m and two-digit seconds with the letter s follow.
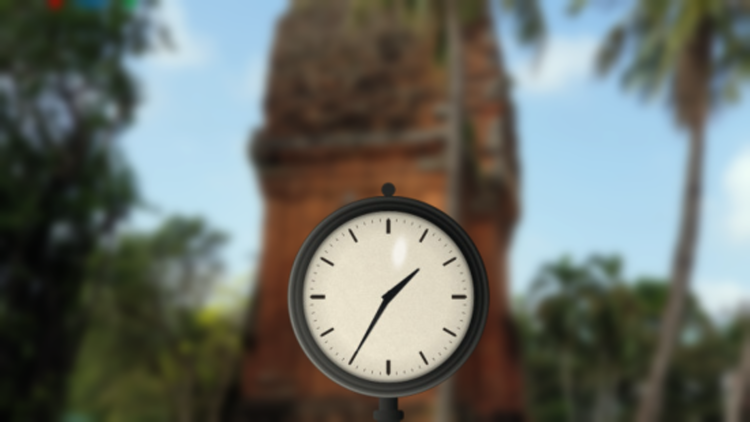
1h35
